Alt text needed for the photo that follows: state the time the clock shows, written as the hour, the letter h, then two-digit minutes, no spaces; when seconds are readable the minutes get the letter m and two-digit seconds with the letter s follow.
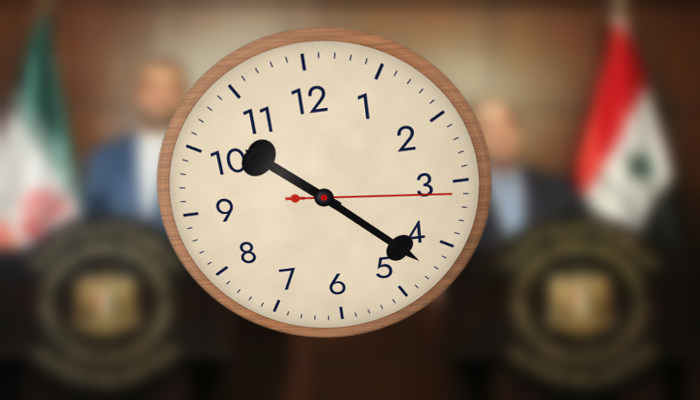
10h22m16s
